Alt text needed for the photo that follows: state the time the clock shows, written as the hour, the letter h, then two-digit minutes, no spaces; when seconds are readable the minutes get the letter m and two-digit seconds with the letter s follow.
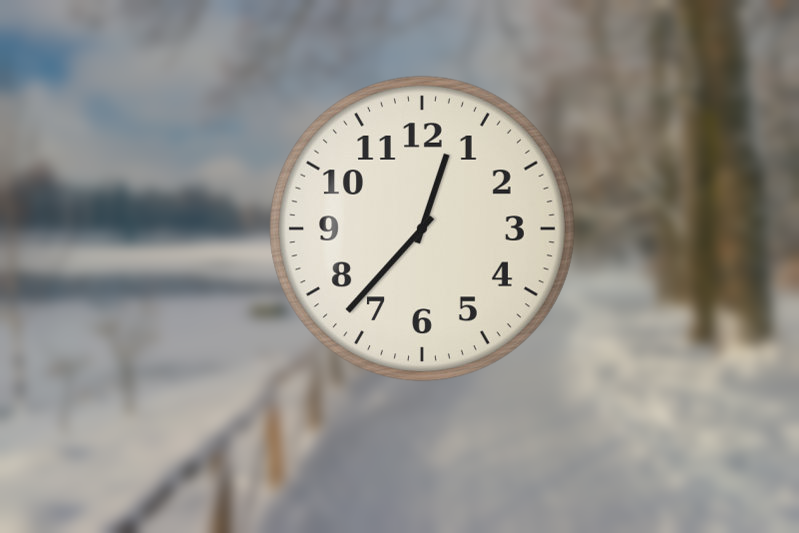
12h37
